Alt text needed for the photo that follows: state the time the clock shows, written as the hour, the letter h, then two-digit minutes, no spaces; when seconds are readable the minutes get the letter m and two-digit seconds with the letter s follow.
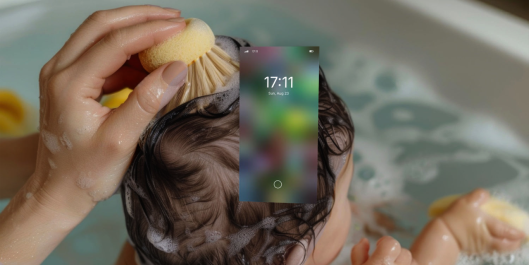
17h11
